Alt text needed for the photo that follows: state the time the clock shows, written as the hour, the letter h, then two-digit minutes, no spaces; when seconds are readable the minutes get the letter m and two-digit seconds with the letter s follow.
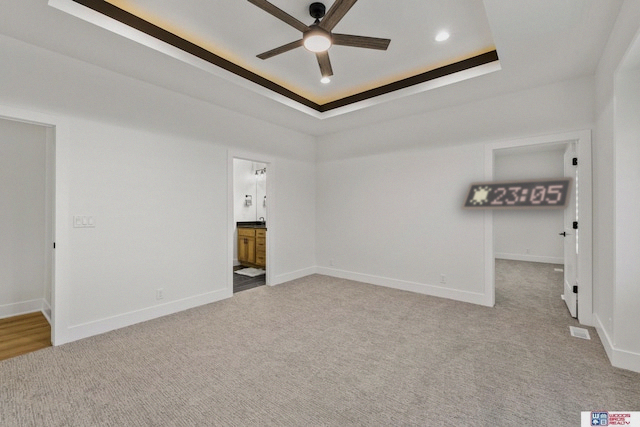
23h05
